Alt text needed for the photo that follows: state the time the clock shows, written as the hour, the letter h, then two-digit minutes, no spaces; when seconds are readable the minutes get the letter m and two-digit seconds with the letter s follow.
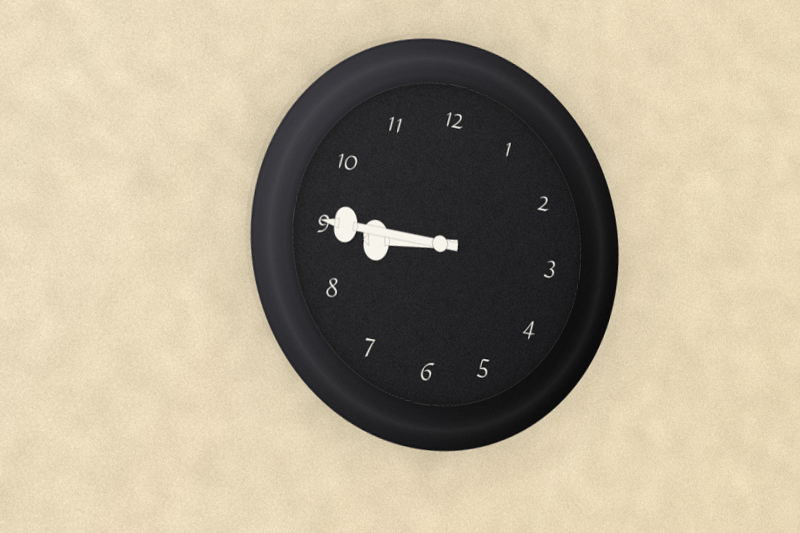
8h45
